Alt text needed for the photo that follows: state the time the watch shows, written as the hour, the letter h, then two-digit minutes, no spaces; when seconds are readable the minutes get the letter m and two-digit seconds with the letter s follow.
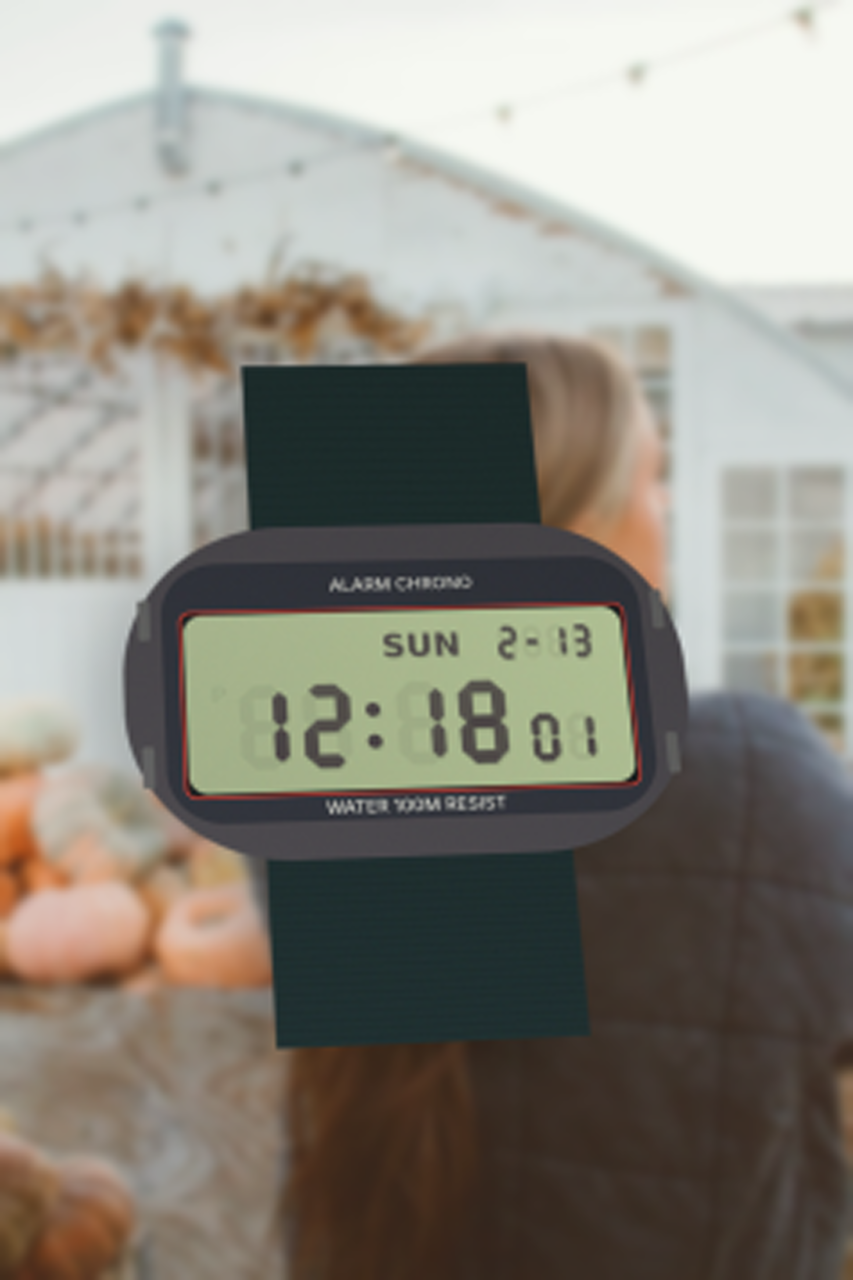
12h18m01s
